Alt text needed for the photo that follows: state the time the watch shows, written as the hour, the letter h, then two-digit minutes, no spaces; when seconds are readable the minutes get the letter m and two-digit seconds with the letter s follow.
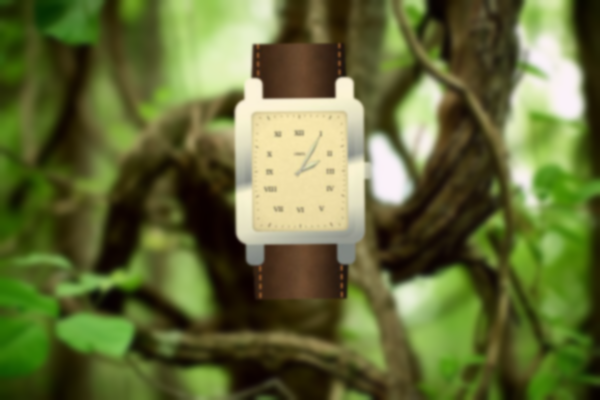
2h05
